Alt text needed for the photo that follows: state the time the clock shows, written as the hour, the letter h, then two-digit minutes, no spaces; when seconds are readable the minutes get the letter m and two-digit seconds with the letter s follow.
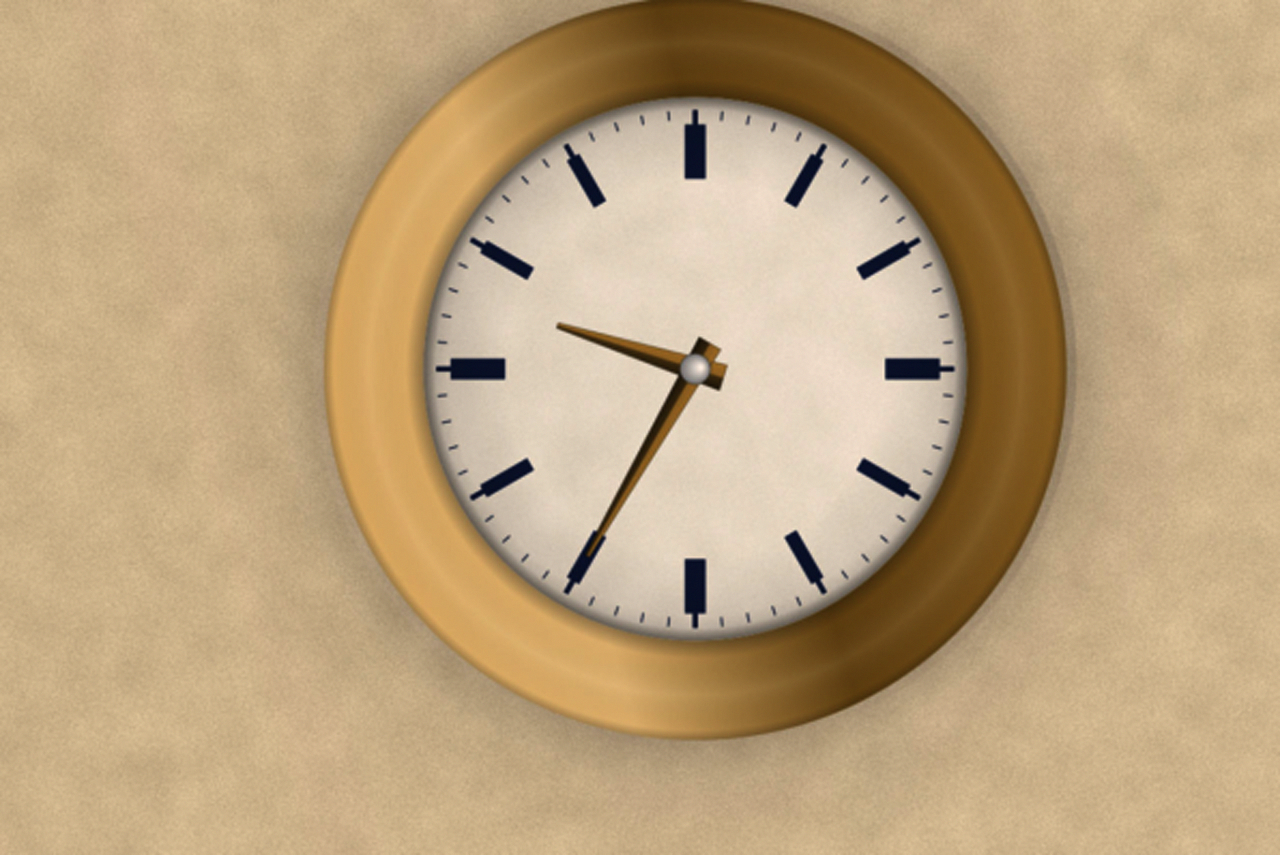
9h35
